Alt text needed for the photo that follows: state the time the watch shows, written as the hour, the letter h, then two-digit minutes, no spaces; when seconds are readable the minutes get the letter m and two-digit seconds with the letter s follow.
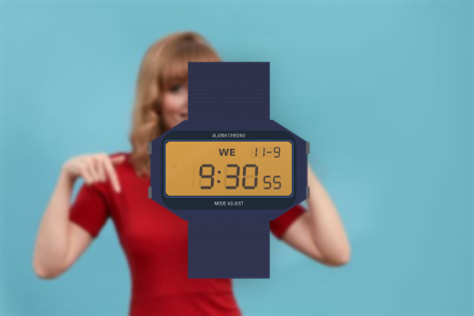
9h30m55s
